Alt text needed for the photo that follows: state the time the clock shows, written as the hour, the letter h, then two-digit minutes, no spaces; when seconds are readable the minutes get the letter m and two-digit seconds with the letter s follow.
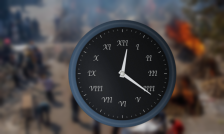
12h21
